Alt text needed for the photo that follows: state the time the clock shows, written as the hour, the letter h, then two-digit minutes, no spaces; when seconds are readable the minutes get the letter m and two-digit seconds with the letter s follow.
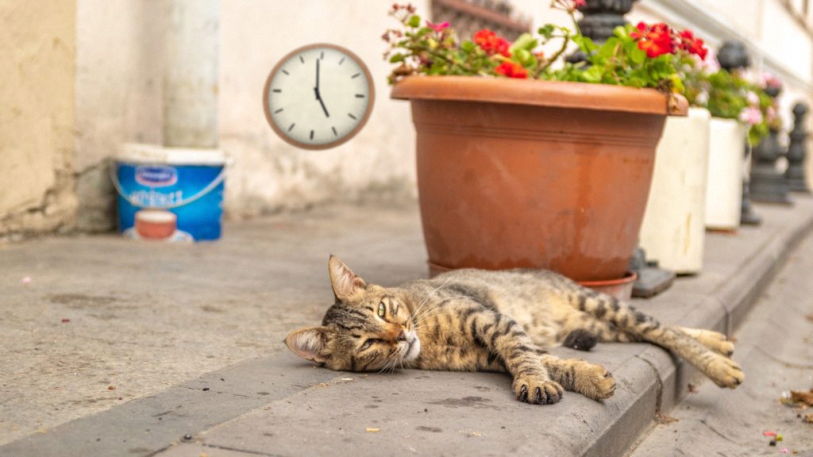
4h59
